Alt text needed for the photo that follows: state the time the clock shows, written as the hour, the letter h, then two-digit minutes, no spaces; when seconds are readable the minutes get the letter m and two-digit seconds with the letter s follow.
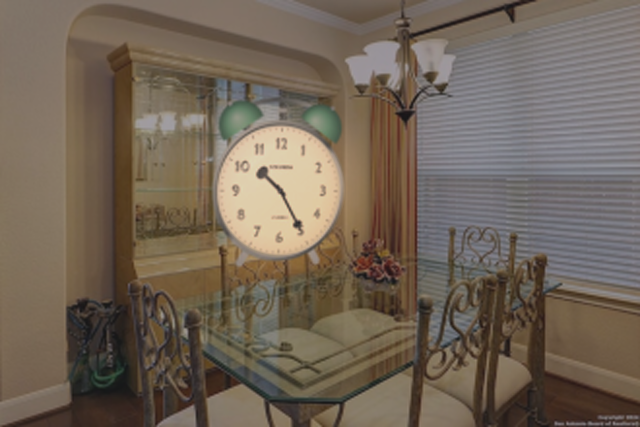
10h25
